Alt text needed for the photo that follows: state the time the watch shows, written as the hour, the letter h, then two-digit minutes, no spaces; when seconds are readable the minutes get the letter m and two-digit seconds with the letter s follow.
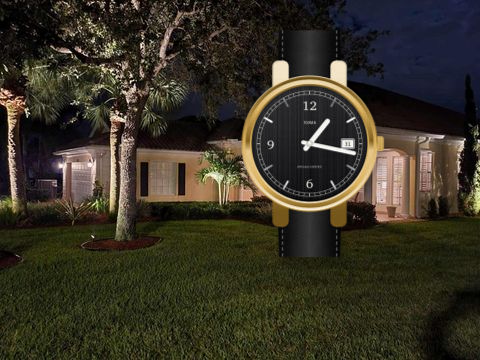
1h17
